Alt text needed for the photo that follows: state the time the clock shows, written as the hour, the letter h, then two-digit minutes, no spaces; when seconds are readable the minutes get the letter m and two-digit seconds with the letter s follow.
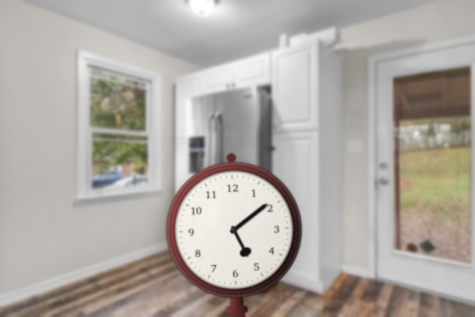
5h09
